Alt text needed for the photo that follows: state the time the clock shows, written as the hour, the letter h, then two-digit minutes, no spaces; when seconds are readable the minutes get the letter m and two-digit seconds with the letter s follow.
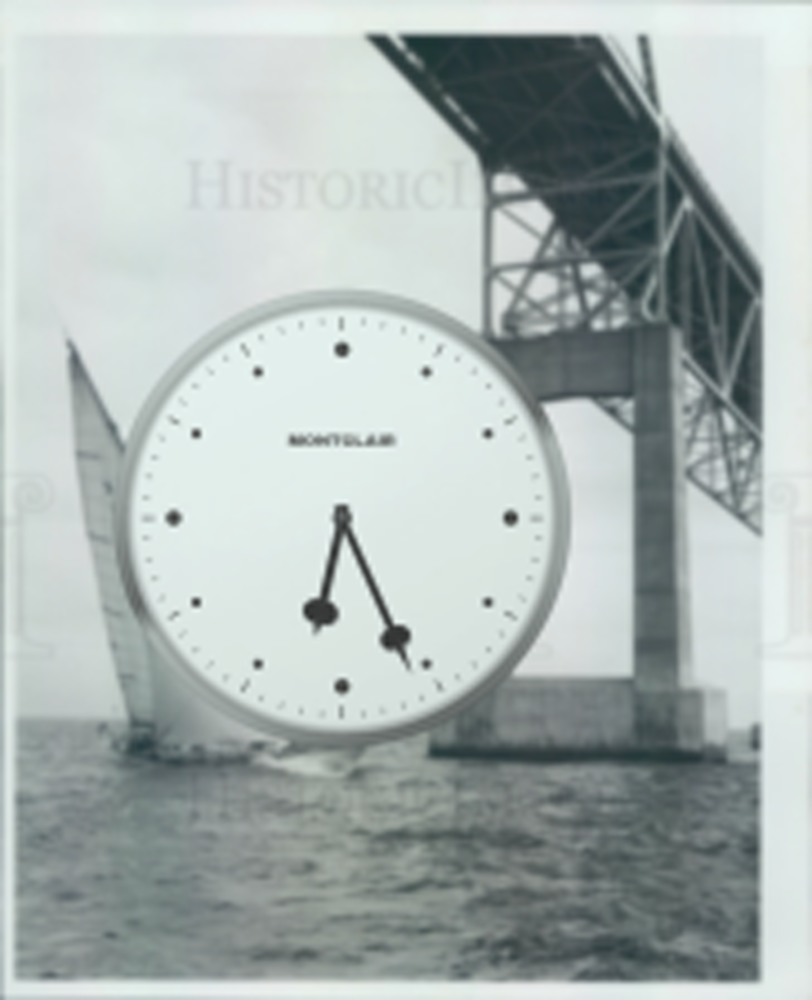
6h26
